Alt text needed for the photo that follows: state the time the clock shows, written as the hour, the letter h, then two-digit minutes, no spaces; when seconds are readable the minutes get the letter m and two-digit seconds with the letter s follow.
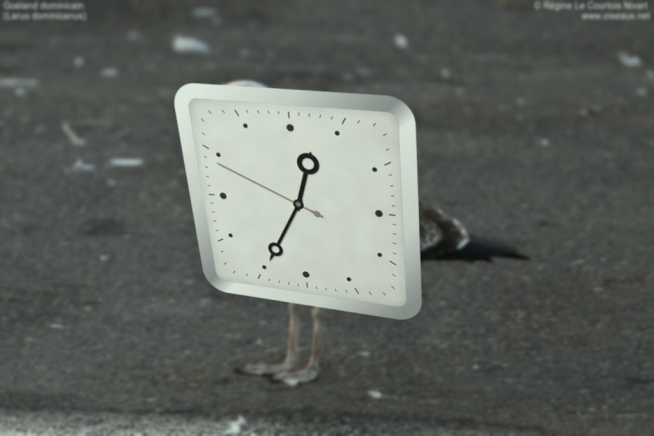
12h34m49s
